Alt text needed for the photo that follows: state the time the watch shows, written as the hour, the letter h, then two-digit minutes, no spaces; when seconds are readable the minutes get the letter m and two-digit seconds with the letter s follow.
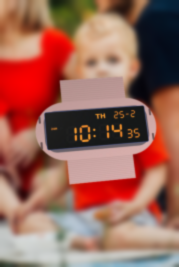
10h14m35s
